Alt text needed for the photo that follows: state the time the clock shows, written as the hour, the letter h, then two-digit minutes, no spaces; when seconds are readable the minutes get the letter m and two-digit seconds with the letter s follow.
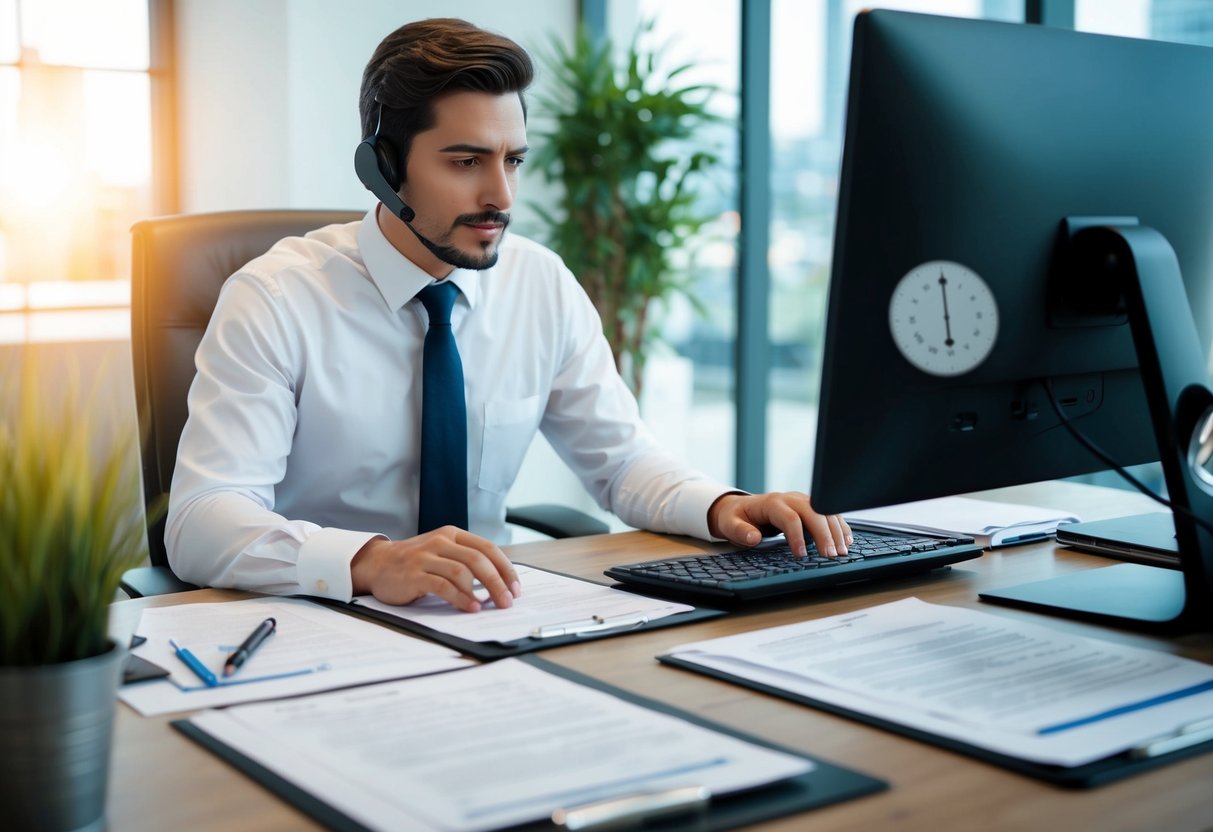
6h00
